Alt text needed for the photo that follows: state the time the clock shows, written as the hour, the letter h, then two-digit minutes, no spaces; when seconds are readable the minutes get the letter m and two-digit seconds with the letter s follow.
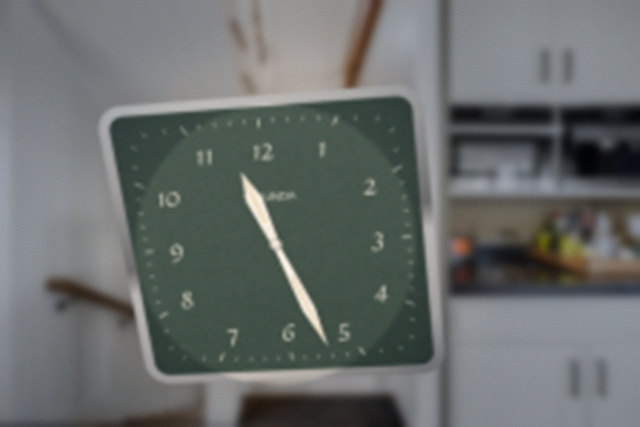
11h27
